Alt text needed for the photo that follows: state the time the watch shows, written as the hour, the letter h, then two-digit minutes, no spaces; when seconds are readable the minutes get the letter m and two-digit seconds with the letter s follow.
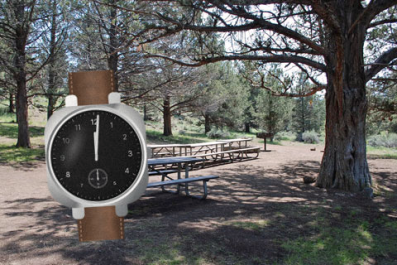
12h01
